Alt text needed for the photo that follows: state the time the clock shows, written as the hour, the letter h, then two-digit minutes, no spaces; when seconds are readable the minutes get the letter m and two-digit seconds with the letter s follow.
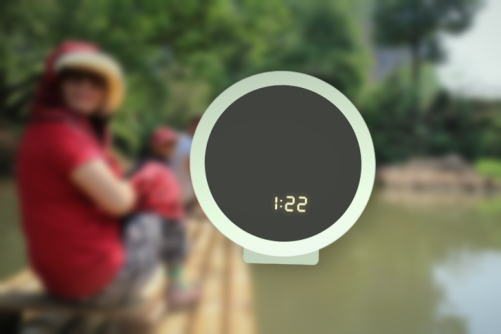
1h22
